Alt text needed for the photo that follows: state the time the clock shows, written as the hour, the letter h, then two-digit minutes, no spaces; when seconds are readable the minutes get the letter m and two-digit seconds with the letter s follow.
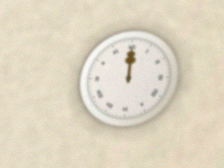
12h00
